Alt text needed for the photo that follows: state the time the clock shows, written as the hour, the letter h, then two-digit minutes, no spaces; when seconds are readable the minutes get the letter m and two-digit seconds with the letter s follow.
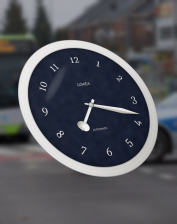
7h18
